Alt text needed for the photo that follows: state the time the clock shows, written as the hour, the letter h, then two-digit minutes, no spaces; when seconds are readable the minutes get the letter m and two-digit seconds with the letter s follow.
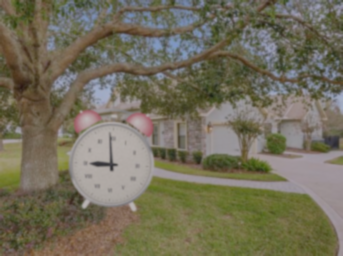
8h59
